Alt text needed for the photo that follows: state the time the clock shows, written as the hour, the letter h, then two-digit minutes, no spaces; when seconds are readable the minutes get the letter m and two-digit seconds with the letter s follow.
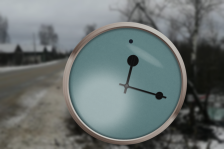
12h17
